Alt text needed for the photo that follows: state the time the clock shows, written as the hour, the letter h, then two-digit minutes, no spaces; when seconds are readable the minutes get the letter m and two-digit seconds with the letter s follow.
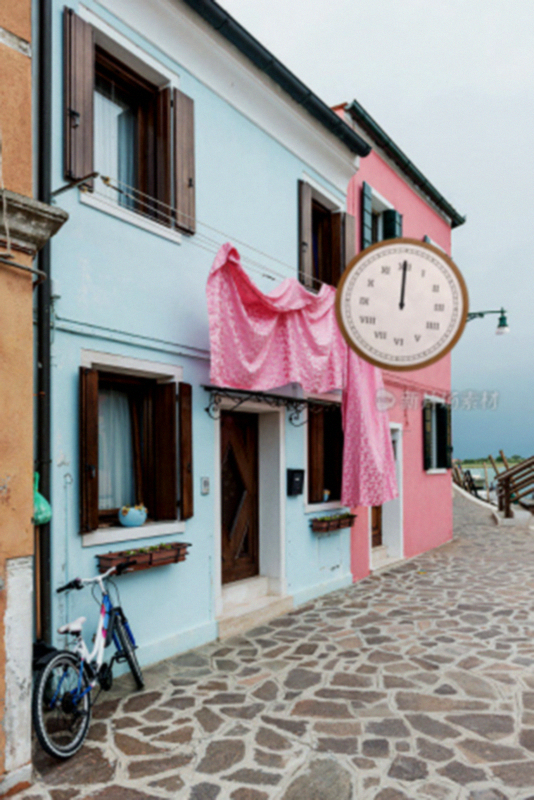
12h00
